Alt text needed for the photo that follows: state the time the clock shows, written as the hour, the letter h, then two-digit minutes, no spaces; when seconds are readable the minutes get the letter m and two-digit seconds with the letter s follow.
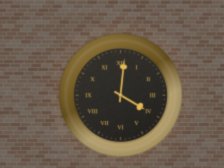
4h01
